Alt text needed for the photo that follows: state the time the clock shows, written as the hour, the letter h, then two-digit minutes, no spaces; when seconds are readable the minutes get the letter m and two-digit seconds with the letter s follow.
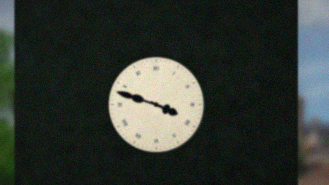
3h48
